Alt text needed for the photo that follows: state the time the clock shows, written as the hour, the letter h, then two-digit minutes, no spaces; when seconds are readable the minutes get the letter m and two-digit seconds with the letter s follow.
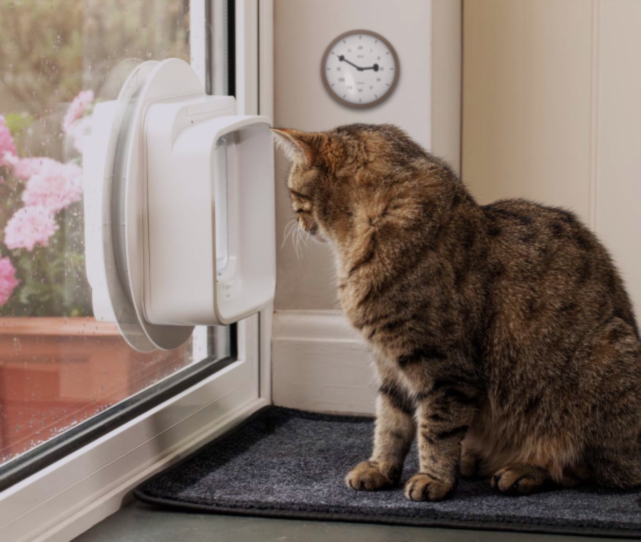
2h50
